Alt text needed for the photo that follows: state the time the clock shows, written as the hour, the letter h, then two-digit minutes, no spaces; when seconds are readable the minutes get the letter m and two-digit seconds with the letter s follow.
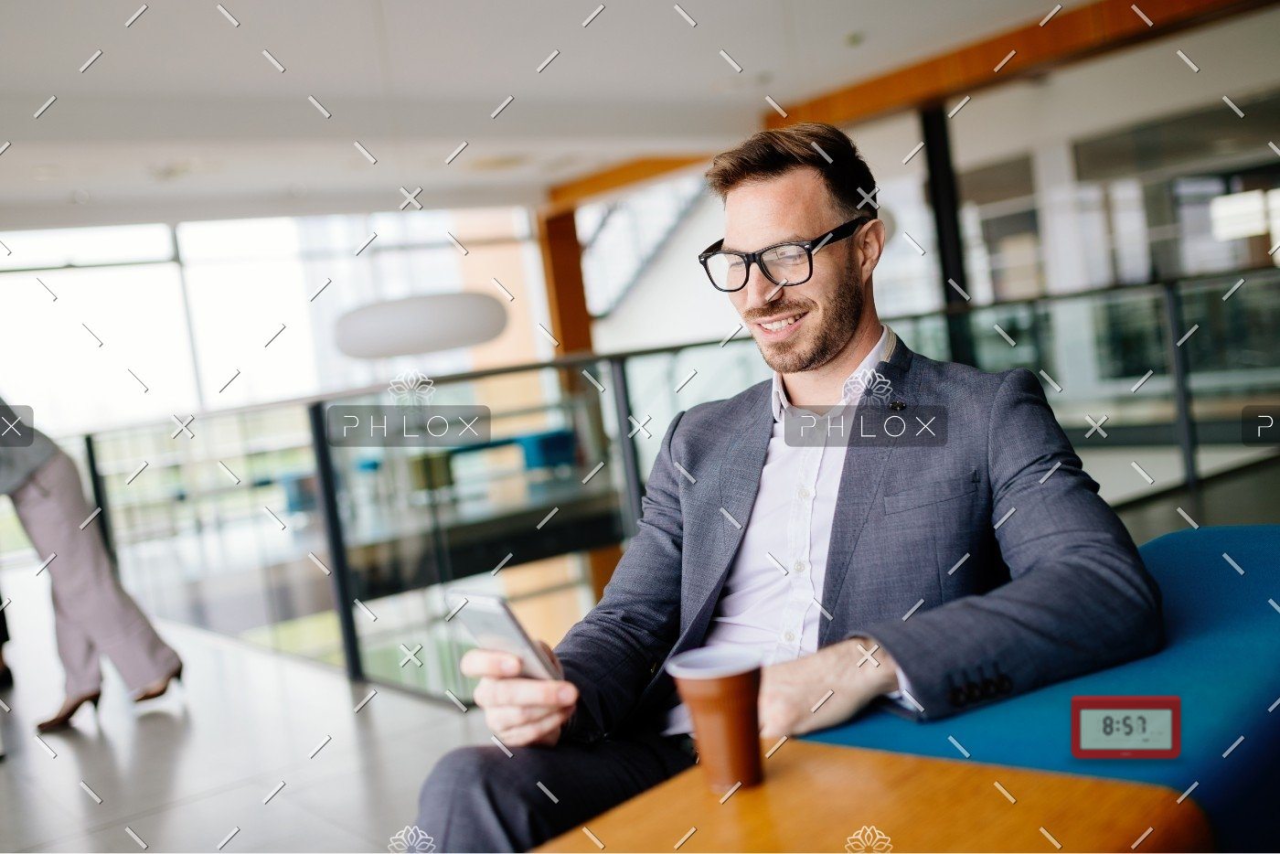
8h57
